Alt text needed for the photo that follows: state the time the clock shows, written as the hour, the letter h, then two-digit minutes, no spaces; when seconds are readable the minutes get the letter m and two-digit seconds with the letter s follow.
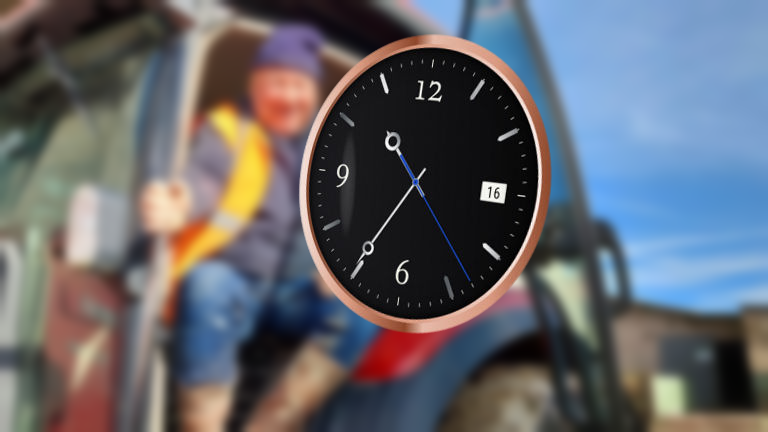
10h35m23s
